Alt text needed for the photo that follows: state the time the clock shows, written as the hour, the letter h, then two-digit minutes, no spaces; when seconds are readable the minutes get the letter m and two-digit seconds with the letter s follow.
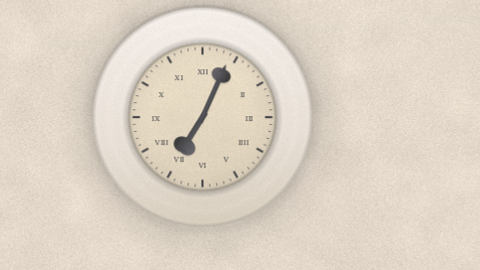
7h04
